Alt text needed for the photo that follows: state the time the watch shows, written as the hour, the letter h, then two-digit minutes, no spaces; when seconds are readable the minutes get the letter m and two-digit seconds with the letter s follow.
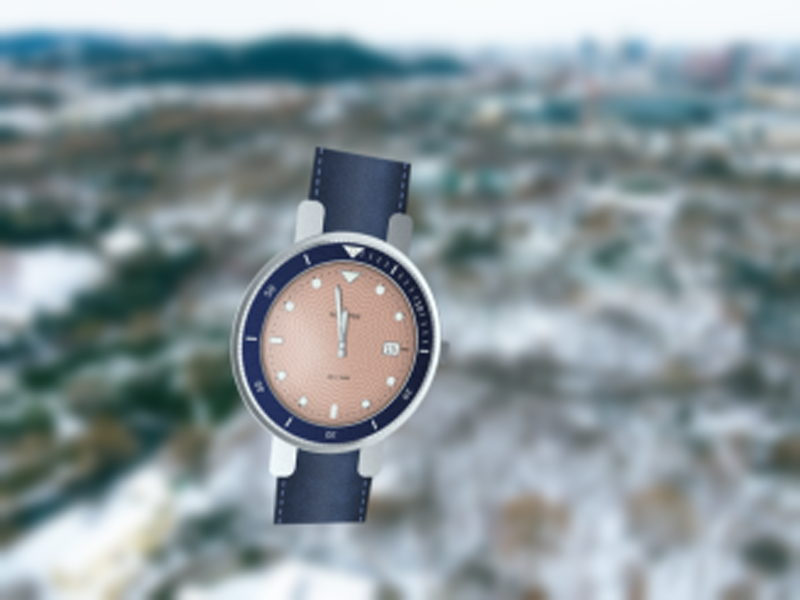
11h58
